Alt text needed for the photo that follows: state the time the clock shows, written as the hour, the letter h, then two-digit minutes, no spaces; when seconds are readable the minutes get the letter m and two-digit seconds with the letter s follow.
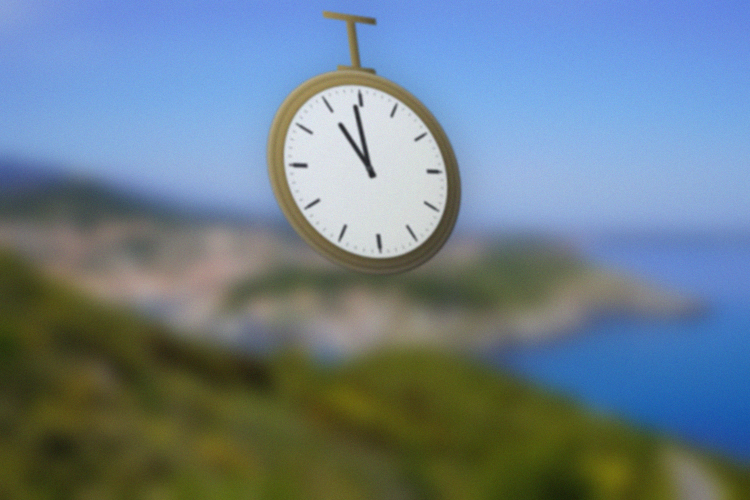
10h59
